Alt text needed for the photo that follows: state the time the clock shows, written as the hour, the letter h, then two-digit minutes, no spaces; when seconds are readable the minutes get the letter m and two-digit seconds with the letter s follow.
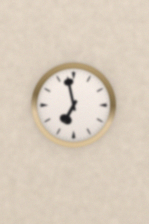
6h58
